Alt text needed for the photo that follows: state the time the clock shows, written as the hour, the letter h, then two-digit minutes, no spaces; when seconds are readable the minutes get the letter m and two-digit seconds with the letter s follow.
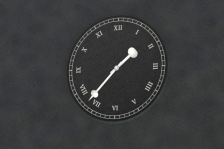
1h37
